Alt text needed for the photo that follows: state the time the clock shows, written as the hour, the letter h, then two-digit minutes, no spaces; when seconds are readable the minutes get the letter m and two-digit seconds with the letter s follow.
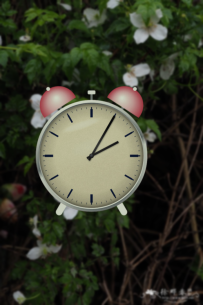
2h05
